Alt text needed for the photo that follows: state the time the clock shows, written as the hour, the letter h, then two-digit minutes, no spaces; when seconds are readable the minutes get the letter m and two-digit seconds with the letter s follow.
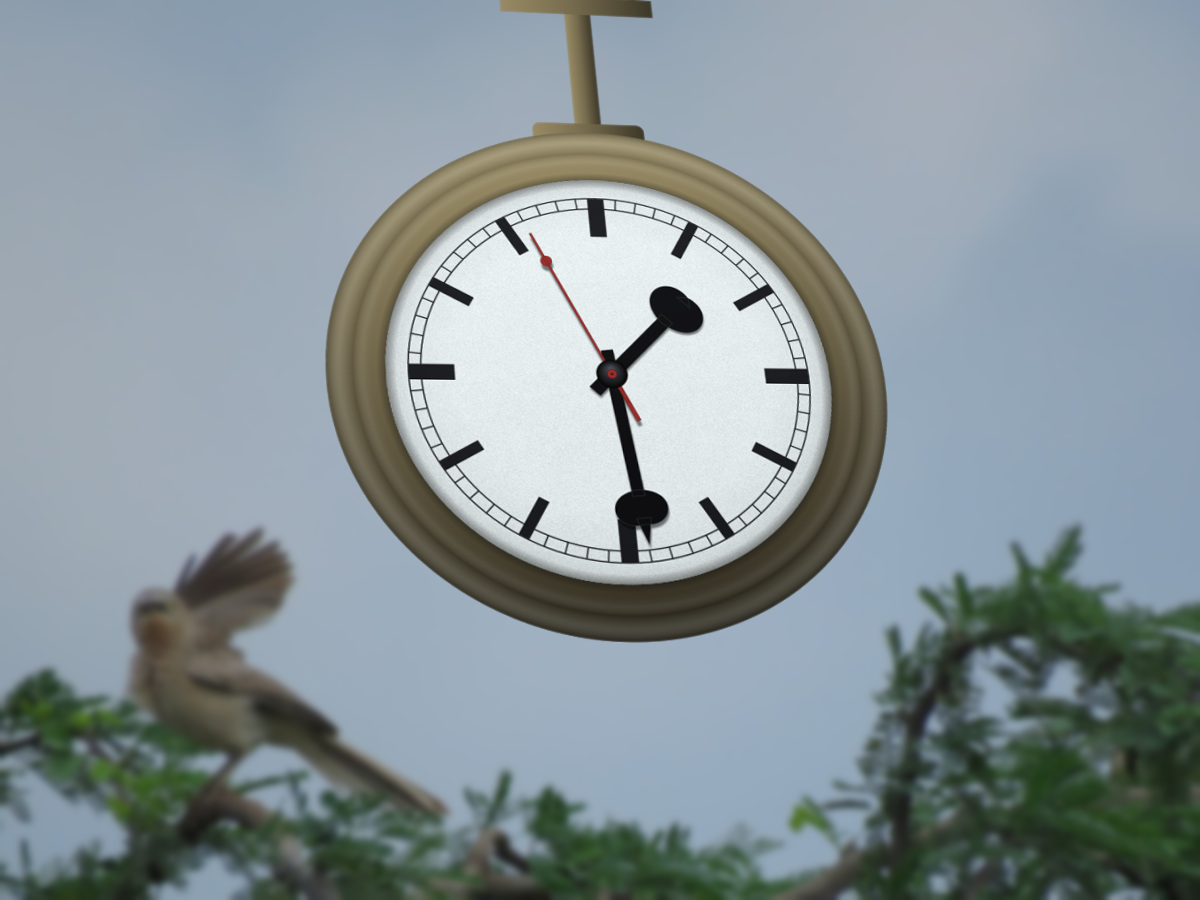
1h28m56s
